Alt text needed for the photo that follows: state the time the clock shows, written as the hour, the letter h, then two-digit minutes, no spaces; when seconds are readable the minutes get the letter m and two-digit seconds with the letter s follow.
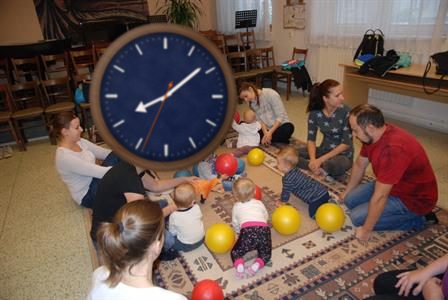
8h08m34s
